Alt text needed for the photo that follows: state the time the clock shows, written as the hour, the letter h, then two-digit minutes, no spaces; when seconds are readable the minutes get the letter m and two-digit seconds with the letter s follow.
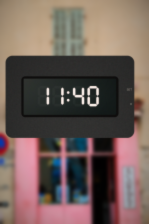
11h40
